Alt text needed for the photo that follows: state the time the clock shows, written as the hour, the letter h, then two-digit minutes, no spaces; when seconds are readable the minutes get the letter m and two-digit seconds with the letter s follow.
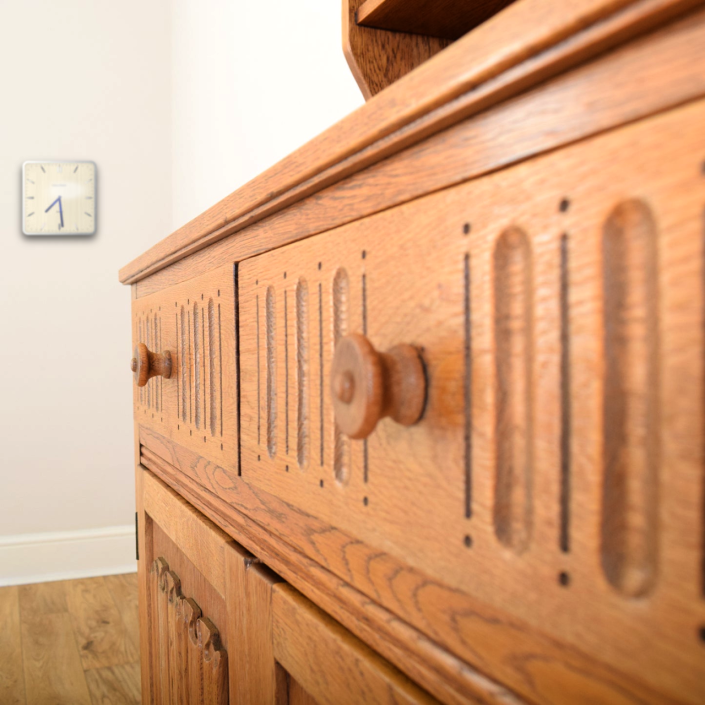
7h29
